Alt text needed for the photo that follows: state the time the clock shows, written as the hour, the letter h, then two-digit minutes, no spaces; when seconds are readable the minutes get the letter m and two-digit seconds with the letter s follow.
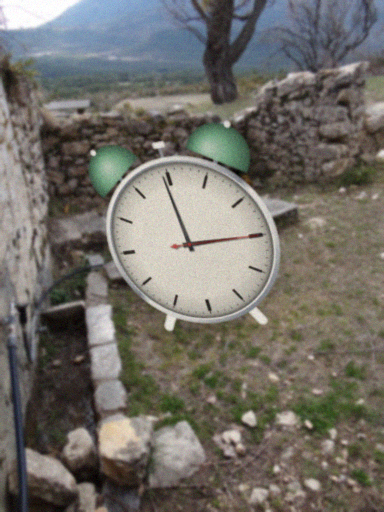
2h59m15s
